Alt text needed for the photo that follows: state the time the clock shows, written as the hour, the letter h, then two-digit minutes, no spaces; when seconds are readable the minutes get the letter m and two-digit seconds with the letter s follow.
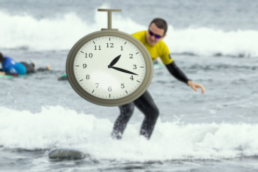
1h18
